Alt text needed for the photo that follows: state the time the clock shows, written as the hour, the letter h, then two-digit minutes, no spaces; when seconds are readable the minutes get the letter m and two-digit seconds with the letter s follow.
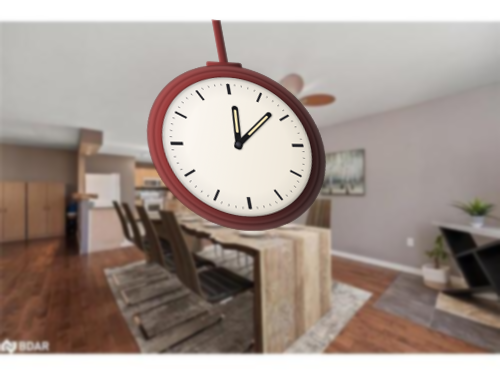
12h08
